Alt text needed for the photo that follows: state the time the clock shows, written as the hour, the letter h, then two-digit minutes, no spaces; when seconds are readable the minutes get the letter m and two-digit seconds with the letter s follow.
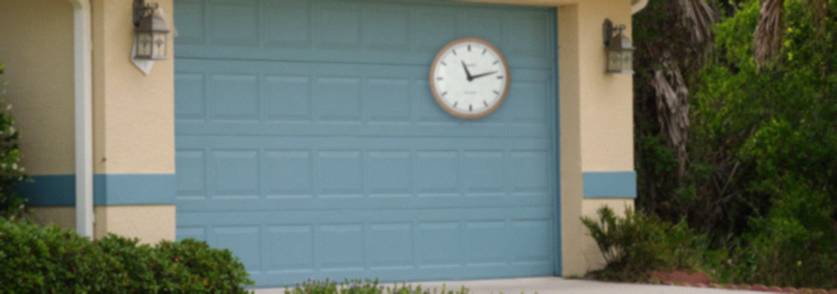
11h13
